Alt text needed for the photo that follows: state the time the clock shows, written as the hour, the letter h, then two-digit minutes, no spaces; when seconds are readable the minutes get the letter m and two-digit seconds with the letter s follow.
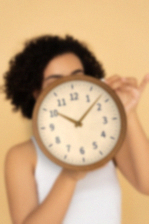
10h08
